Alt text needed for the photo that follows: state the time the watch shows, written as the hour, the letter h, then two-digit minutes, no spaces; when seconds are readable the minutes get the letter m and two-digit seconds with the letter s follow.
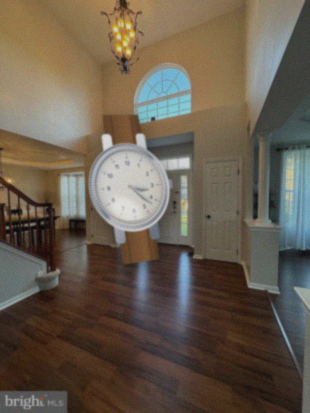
3h22
